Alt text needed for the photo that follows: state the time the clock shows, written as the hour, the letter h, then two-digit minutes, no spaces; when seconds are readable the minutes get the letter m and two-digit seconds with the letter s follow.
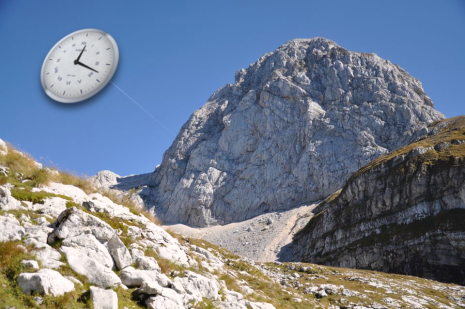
12h18
